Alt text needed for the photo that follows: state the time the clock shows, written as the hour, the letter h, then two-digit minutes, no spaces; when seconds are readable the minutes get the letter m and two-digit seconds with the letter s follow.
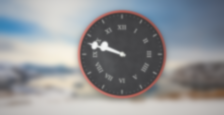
9h48
